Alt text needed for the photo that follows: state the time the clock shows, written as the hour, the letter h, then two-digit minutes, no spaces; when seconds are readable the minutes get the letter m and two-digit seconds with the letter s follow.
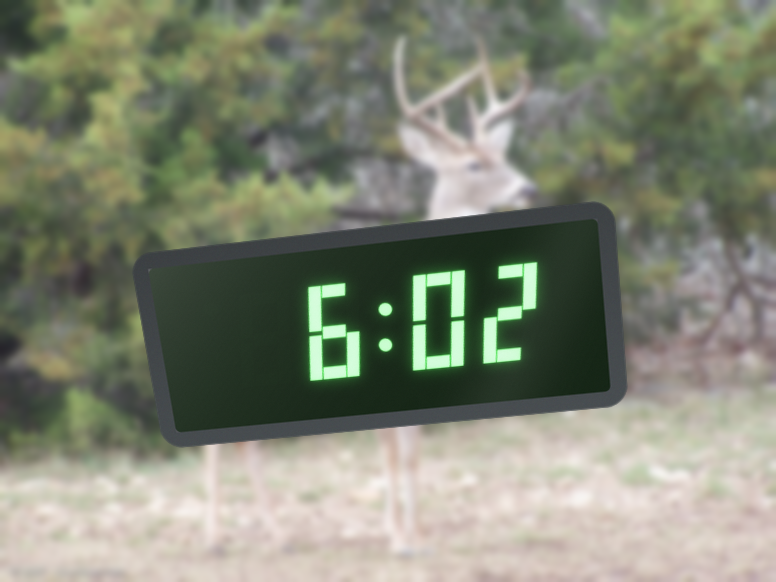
6h02
